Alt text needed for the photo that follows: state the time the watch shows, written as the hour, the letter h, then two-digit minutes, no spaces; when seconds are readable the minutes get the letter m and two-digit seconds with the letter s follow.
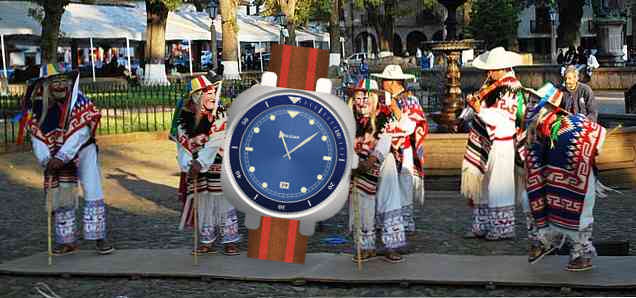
11h08
